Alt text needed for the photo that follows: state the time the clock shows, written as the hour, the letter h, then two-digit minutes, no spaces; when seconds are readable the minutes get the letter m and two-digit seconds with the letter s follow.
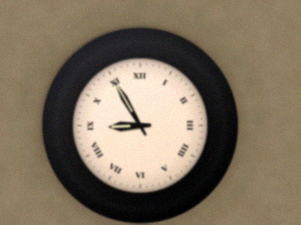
8h55
